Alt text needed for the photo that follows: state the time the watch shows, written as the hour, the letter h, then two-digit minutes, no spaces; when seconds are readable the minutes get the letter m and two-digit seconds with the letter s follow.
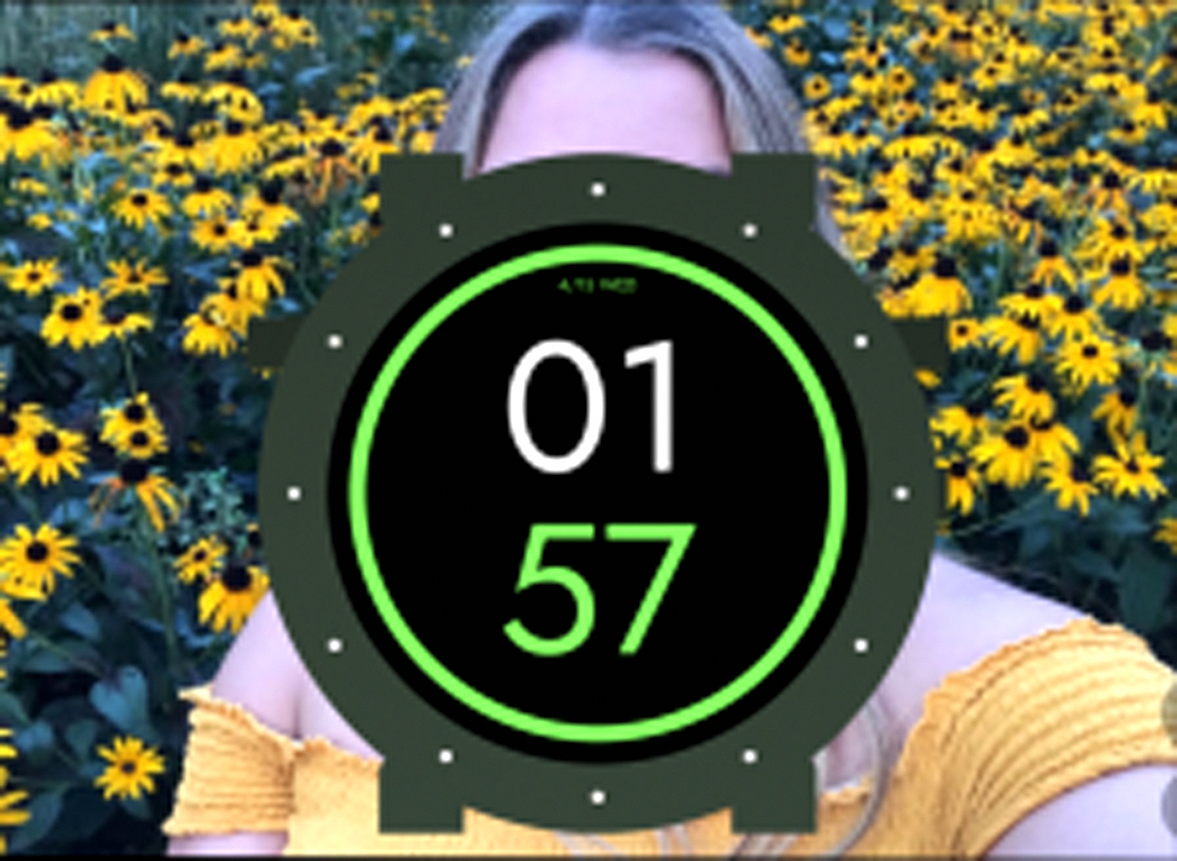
1h57
